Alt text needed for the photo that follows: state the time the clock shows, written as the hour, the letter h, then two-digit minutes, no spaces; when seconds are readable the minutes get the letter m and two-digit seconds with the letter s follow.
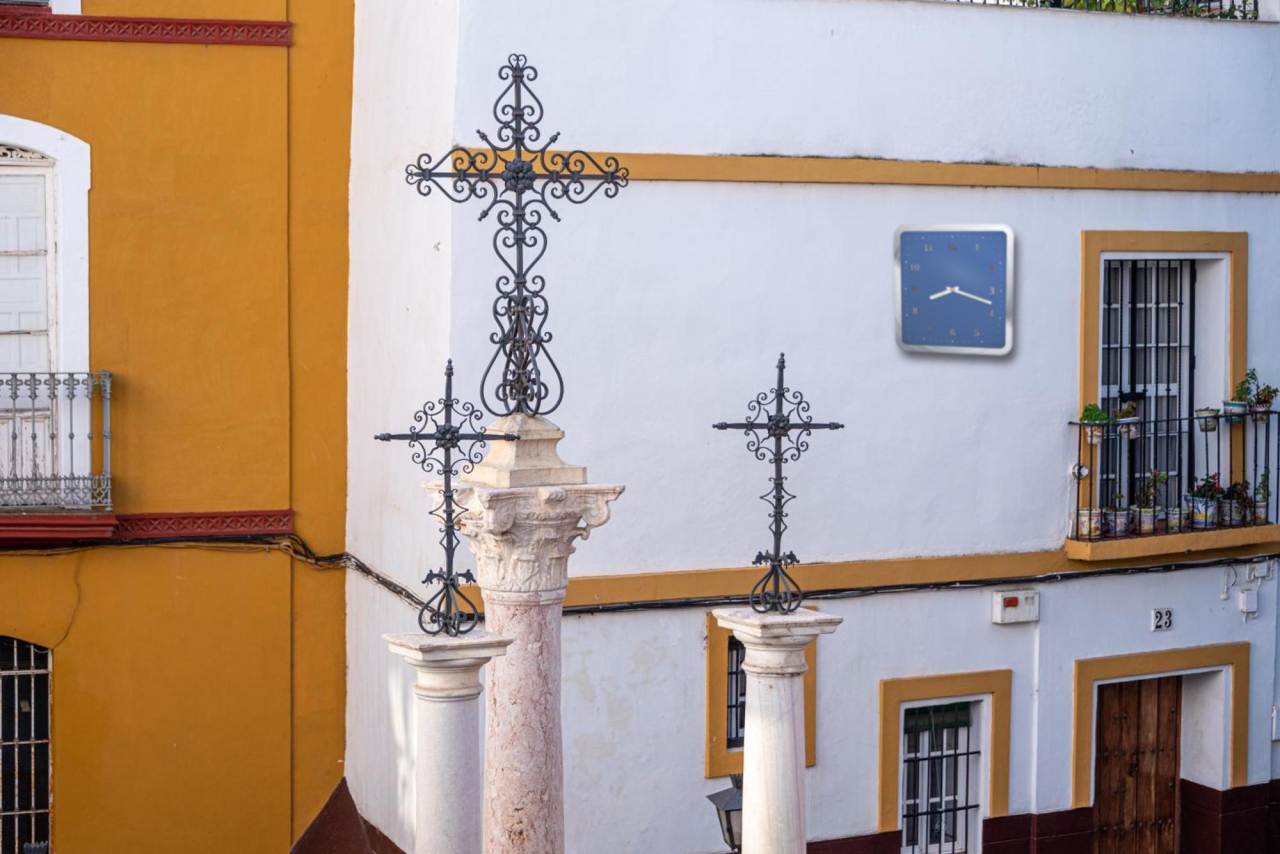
8h18
